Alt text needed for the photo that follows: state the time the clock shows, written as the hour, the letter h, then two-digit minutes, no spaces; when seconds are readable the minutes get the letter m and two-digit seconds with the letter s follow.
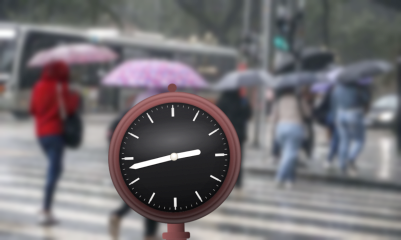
2h43
